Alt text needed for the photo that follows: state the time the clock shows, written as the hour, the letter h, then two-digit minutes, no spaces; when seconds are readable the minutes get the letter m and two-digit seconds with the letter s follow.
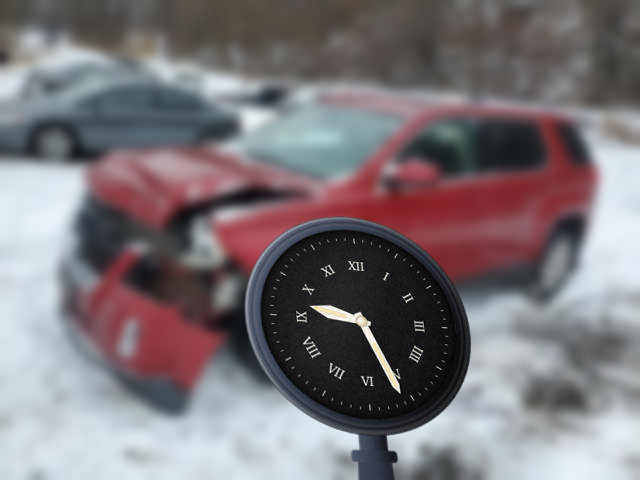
9h26
